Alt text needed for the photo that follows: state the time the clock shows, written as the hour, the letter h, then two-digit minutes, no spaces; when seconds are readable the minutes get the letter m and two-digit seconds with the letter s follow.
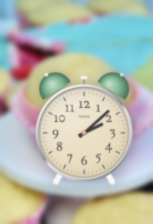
2h08
